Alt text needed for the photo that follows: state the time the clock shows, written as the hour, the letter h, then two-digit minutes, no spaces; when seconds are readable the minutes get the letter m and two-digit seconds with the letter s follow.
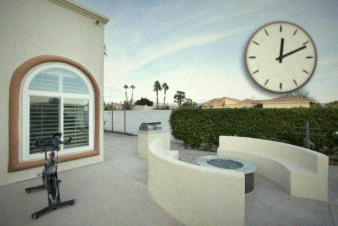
12h11
